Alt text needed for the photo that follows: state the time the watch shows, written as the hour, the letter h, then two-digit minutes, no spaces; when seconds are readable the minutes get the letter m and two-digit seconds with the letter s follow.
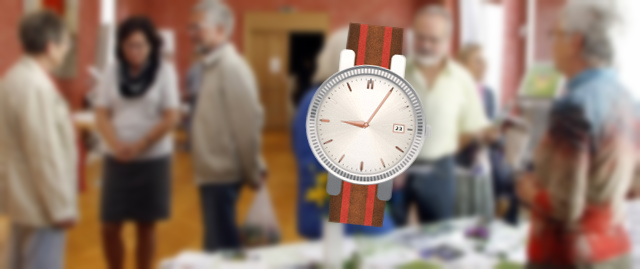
9h05
